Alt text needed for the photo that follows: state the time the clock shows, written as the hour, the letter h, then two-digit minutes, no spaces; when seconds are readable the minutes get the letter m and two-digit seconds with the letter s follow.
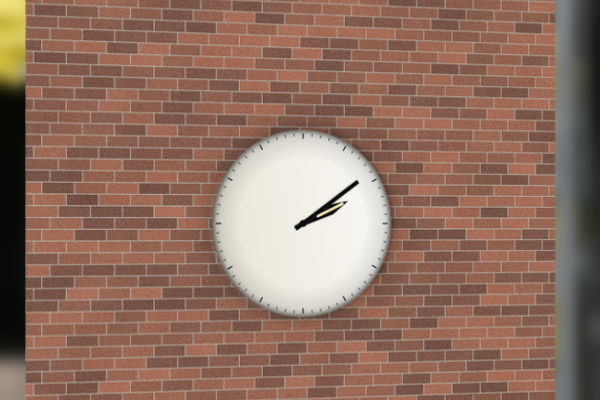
2h09
